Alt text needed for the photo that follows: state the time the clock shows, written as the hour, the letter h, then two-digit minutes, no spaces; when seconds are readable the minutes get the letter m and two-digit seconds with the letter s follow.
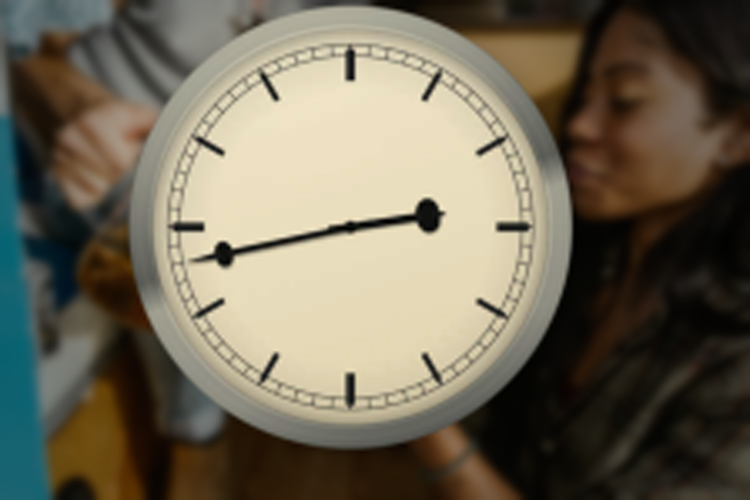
2h43
